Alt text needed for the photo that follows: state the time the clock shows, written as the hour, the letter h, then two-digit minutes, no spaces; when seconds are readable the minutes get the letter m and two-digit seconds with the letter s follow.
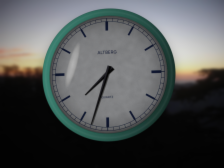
7h33
